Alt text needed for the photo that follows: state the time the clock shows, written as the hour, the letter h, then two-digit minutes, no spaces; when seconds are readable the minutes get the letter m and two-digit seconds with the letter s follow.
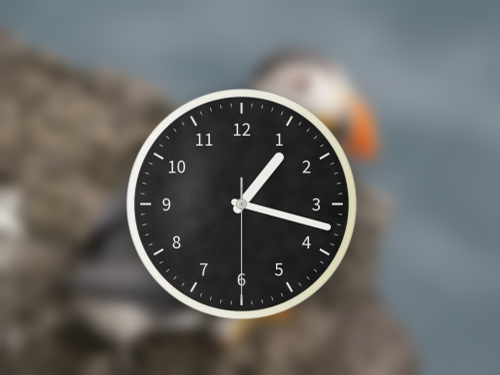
1h17m30s
